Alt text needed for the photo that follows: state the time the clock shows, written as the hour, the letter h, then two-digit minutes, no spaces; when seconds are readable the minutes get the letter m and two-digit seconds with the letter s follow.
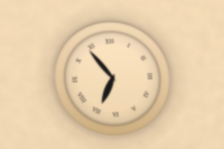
6h54
